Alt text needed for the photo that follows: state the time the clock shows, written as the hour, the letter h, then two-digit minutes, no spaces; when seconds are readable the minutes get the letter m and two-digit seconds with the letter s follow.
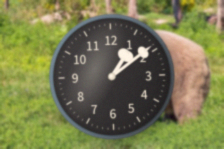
1h09
